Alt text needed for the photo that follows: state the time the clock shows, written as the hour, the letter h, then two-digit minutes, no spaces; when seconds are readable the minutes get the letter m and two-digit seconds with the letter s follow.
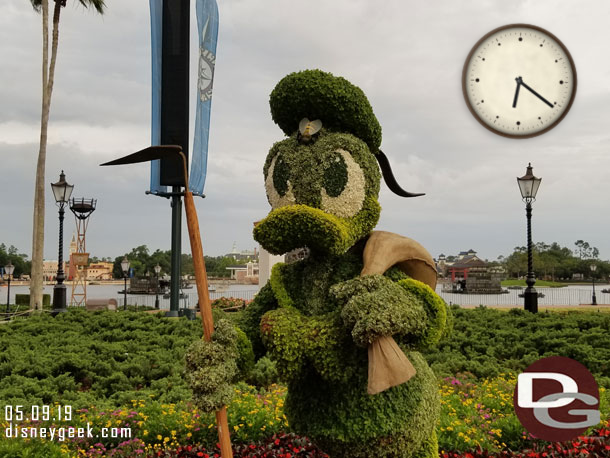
6h21
